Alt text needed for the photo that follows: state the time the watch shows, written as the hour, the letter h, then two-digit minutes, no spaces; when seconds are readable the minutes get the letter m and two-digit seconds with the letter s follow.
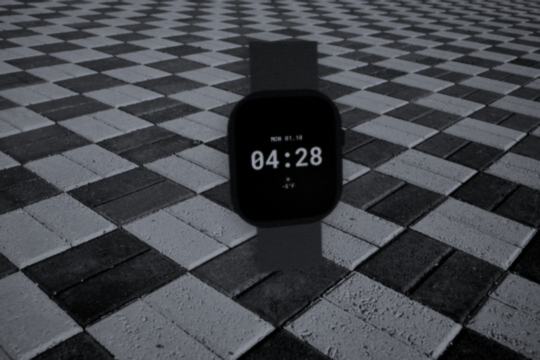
4h28
